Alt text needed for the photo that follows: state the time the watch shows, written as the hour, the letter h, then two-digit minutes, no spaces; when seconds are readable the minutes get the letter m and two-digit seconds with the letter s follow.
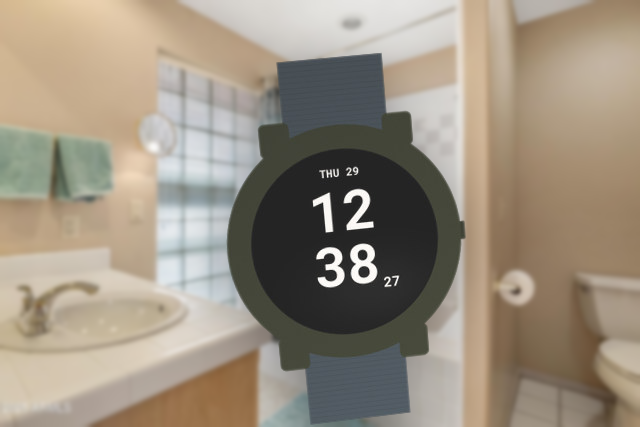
12h38m27s
